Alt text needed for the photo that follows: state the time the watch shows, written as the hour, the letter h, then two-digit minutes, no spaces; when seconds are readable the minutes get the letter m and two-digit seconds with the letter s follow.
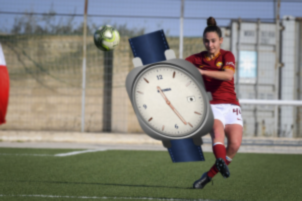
11h26
